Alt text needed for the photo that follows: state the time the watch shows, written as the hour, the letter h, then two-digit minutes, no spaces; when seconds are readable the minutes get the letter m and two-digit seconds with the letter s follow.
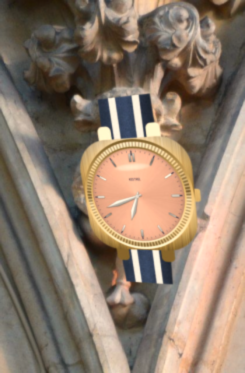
6h42
